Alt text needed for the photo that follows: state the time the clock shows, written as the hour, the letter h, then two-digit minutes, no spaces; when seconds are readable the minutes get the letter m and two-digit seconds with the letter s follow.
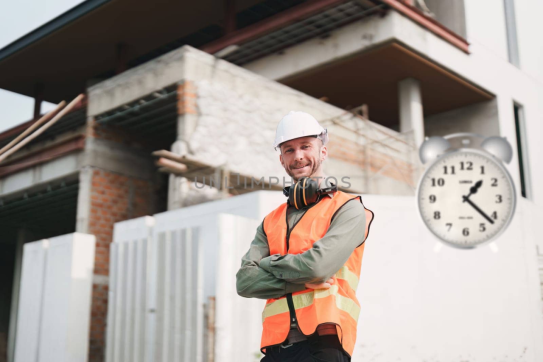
1h22
